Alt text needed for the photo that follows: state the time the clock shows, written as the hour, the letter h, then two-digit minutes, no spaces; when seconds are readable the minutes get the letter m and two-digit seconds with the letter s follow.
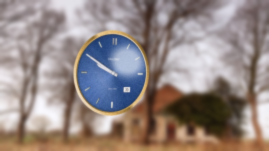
9h50
